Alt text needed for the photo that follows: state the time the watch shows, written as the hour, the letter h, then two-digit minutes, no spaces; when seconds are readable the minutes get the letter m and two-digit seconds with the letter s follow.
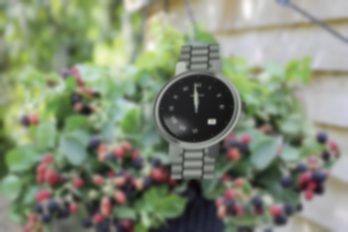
11h59
